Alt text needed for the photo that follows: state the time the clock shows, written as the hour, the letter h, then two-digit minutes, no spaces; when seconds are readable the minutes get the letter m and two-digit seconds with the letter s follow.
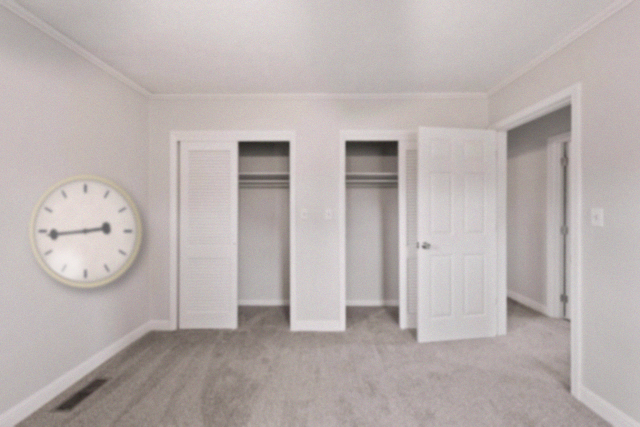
2h44
